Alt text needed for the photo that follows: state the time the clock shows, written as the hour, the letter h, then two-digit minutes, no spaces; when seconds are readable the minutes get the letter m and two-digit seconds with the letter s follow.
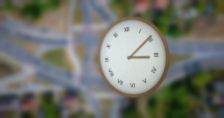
3h09
